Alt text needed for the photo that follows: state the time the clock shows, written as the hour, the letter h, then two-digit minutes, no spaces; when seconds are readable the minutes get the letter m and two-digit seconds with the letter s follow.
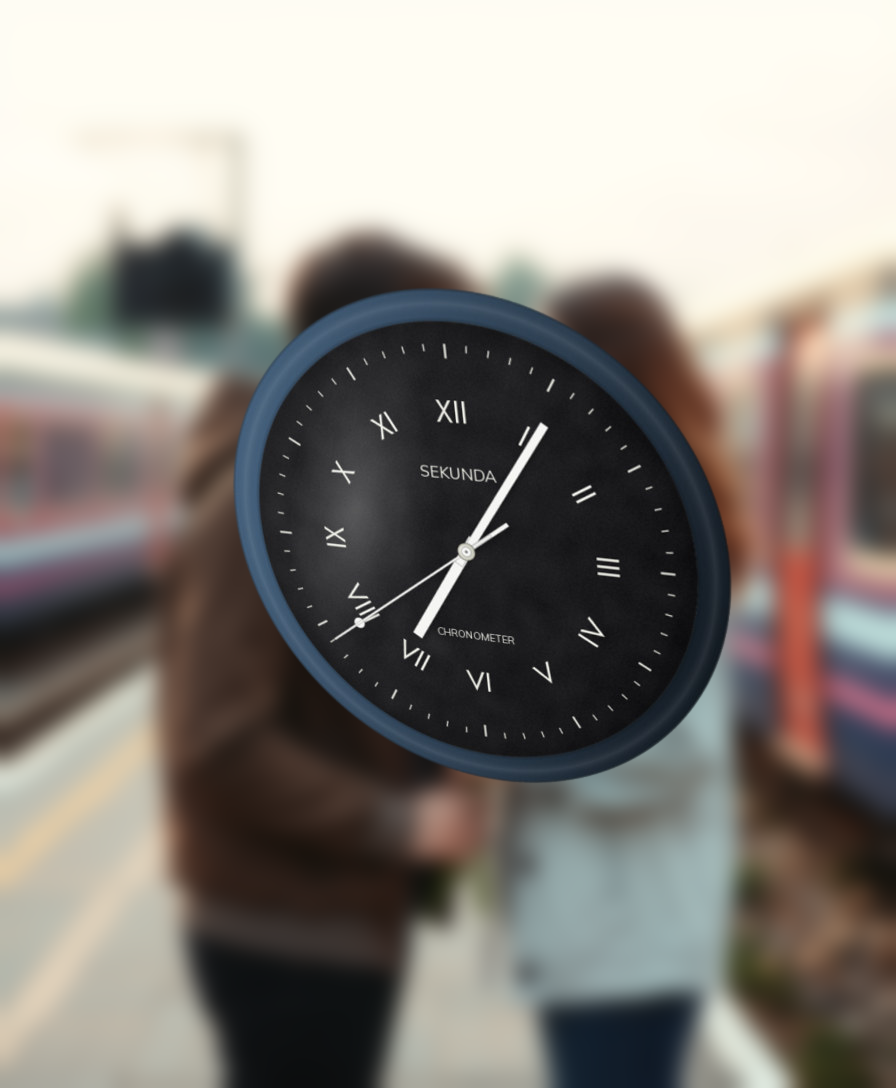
7h05m39s
